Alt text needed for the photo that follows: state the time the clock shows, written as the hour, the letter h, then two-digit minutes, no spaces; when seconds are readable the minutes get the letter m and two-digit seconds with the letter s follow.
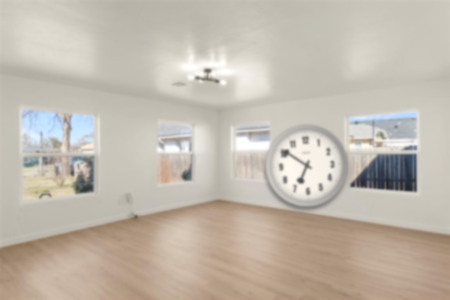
6h51
